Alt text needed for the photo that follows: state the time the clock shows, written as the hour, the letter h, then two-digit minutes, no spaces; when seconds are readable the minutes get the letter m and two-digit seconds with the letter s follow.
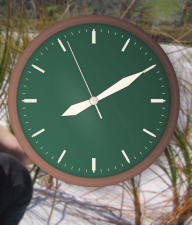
8h09m56s
